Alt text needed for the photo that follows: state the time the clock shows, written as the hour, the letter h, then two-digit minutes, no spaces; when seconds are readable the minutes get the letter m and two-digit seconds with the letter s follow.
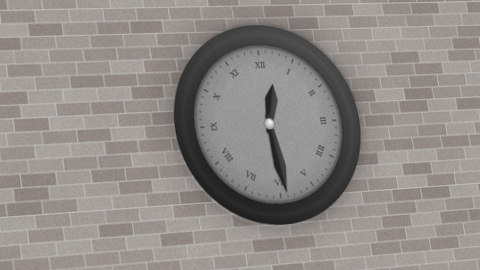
12h29
